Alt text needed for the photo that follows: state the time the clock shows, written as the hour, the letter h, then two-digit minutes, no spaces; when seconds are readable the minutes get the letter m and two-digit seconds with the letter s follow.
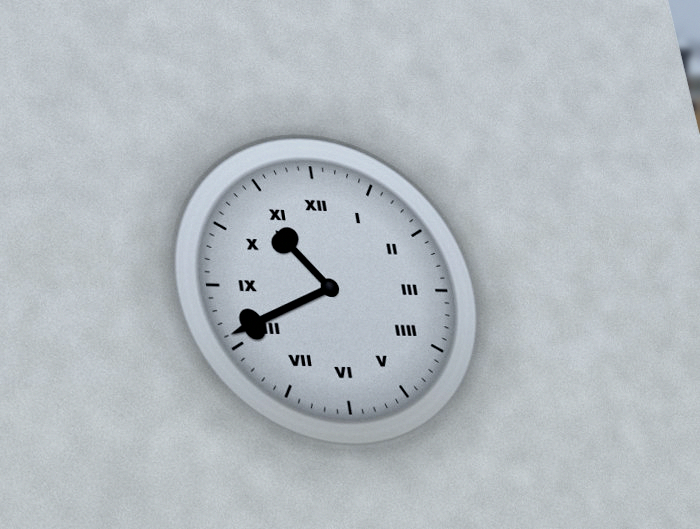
10h41
